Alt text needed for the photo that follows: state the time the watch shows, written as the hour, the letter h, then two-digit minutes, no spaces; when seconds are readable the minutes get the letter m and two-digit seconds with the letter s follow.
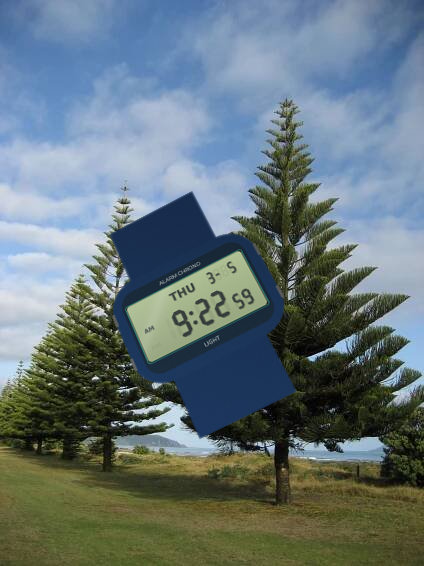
9h22m59s
